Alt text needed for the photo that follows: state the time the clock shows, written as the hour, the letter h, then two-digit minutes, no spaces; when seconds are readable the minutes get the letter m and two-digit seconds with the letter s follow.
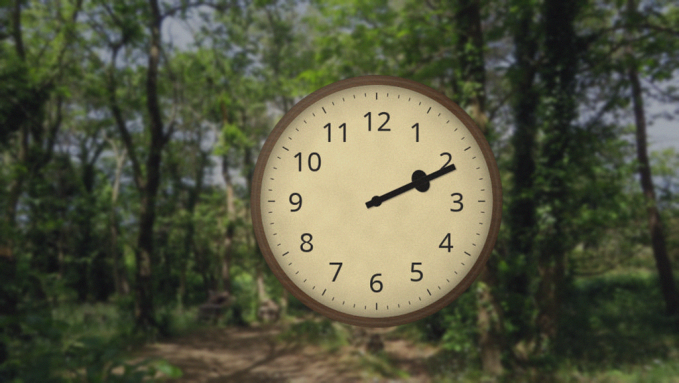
2h11
